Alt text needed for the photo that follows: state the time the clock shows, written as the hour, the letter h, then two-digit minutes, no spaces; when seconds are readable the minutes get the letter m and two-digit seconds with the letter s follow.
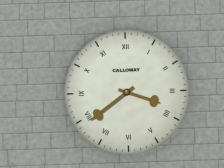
3h39
